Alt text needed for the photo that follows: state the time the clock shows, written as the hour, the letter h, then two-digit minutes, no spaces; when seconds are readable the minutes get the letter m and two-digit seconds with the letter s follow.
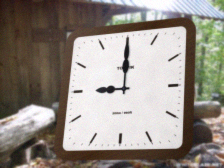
9h00
